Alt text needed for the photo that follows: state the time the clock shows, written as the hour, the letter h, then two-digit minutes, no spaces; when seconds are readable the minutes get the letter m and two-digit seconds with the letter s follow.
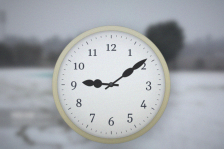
9h09
